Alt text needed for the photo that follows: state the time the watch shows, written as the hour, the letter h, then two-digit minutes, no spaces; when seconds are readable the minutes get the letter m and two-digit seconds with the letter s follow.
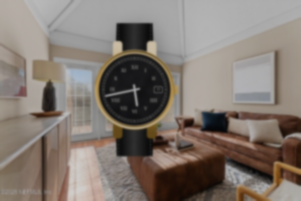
5h43
